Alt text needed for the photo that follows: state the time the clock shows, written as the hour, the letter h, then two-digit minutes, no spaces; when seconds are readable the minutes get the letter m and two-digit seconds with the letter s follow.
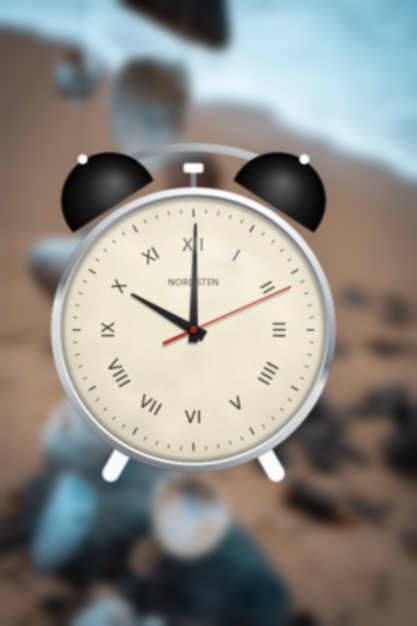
10h00m11s
